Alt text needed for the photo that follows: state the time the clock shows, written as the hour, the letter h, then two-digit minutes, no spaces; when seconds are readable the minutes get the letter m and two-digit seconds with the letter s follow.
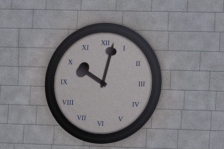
10h02
